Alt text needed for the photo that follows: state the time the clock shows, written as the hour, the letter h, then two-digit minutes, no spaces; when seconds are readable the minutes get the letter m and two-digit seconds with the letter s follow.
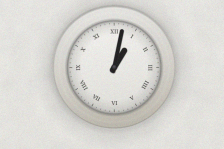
1h02
